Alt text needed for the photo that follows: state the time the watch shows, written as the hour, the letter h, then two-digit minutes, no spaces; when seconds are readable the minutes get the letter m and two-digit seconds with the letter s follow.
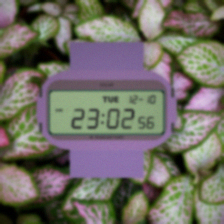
23h02m56s
